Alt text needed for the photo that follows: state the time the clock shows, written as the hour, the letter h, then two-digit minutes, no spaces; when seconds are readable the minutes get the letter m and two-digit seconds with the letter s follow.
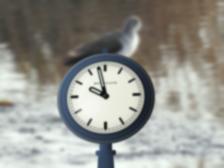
9h58
